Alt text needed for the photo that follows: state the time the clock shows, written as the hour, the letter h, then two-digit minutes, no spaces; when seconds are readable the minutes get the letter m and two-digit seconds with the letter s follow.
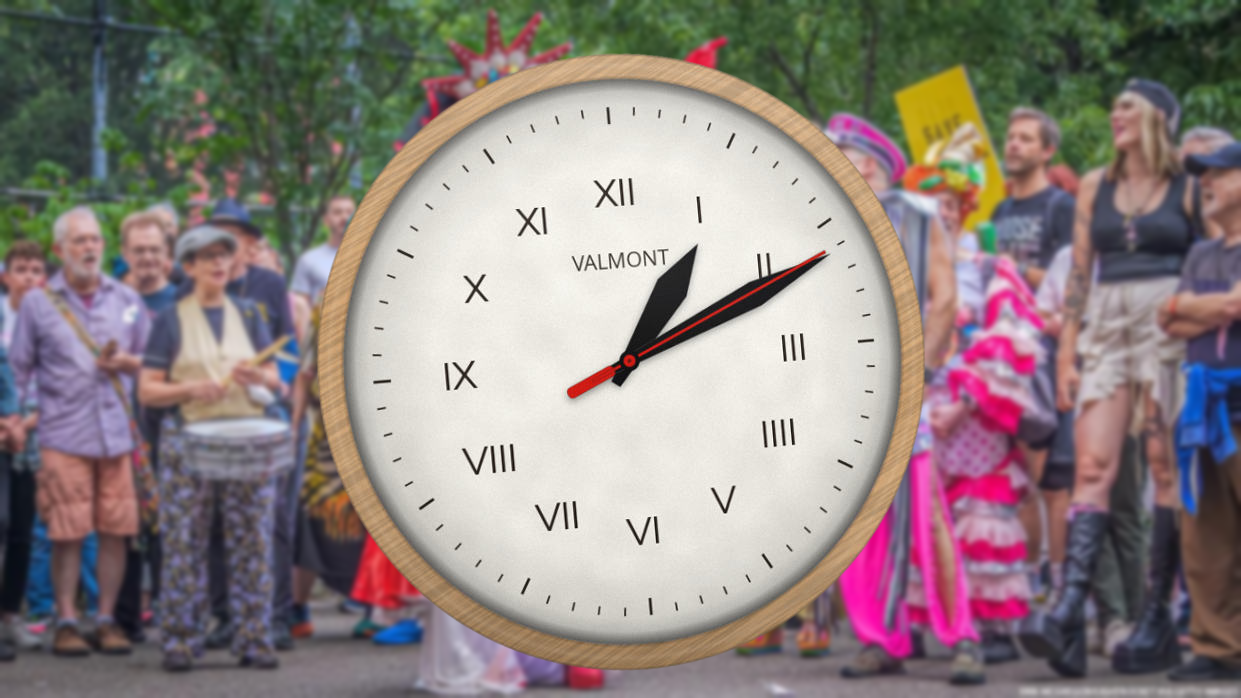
1h11m11s
